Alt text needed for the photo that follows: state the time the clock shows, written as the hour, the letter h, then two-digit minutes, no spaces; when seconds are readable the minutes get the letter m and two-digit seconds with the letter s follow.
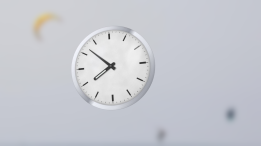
7h52
